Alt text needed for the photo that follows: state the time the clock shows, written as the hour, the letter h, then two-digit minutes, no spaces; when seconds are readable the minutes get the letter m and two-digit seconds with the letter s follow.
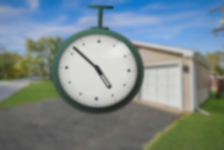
4h52
